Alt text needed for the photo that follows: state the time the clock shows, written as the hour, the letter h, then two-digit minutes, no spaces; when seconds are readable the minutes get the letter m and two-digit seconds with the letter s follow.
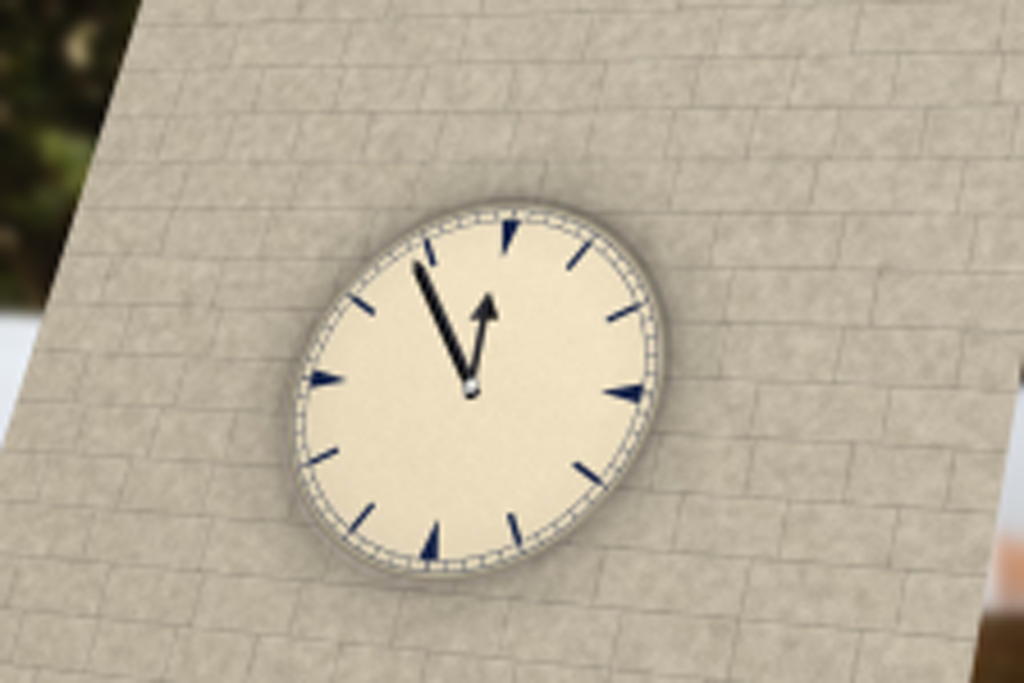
11h54
